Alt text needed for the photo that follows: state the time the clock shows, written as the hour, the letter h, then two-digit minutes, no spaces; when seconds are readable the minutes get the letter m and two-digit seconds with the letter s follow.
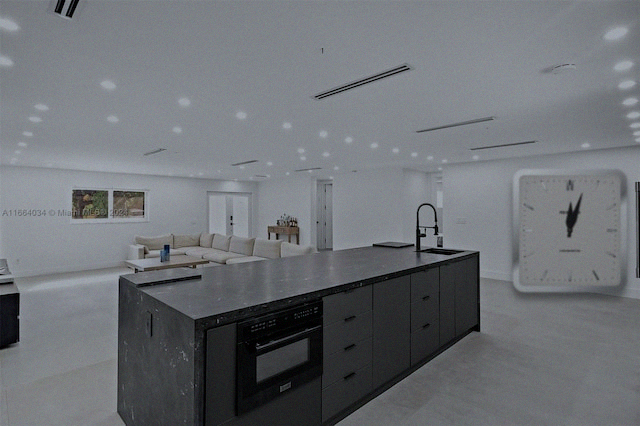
12h03
